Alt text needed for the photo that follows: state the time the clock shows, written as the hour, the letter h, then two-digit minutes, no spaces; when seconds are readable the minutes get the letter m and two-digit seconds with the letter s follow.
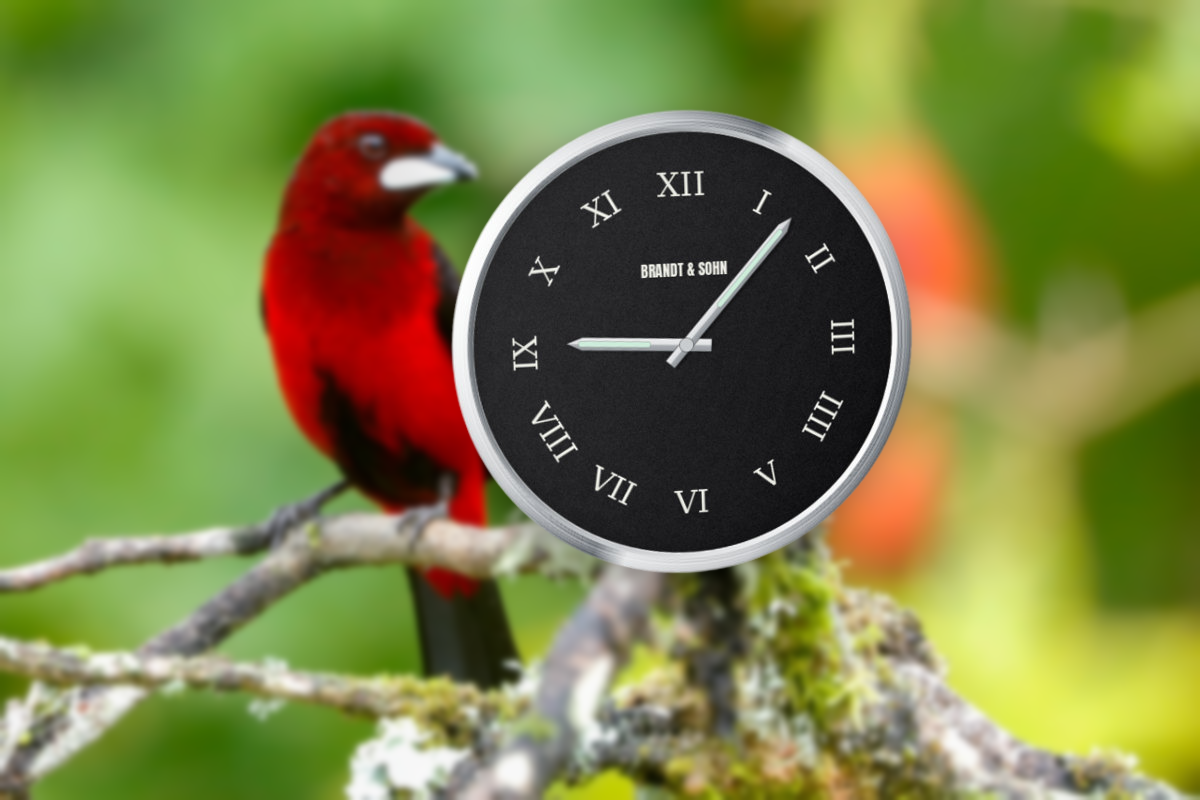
9h07
